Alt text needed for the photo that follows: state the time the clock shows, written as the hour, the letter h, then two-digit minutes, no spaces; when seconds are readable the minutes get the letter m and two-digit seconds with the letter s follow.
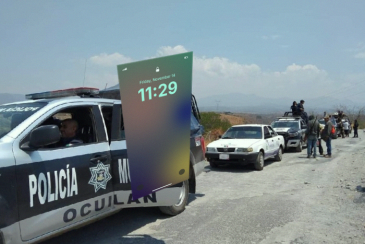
11h29
